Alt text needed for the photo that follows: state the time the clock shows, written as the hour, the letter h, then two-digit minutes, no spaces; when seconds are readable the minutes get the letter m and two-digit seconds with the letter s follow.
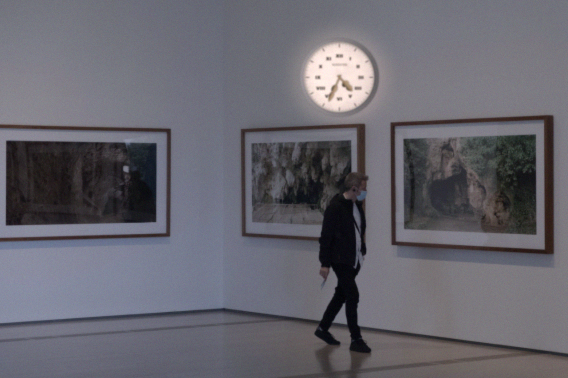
4h34
